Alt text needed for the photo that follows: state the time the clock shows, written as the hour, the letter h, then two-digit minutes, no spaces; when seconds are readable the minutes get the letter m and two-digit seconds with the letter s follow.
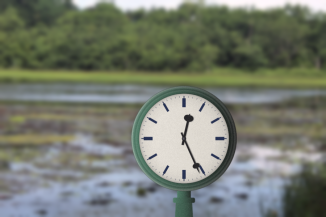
12h26
